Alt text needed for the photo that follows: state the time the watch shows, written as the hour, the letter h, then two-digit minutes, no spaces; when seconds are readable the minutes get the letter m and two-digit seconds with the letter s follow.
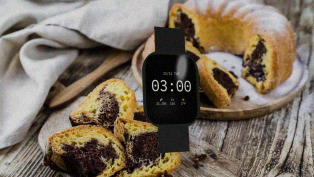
3h00
